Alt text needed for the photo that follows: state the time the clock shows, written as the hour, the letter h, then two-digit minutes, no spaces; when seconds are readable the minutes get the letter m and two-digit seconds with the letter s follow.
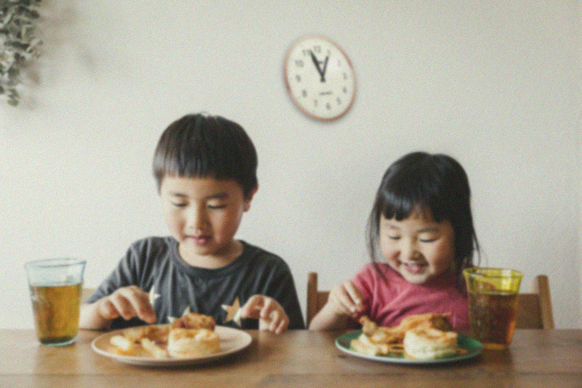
12h57
